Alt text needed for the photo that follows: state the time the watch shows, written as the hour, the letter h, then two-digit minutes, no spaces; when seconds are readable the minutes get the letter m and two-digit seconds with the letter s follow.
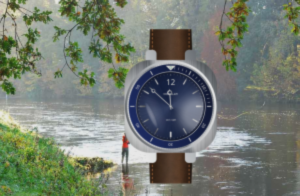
11h52
